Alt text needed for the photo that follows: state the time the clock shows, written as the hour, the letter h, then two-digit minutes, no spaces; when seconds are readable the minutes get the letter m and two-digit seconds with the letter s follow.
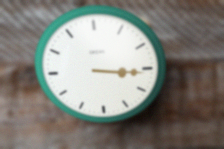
3h16
